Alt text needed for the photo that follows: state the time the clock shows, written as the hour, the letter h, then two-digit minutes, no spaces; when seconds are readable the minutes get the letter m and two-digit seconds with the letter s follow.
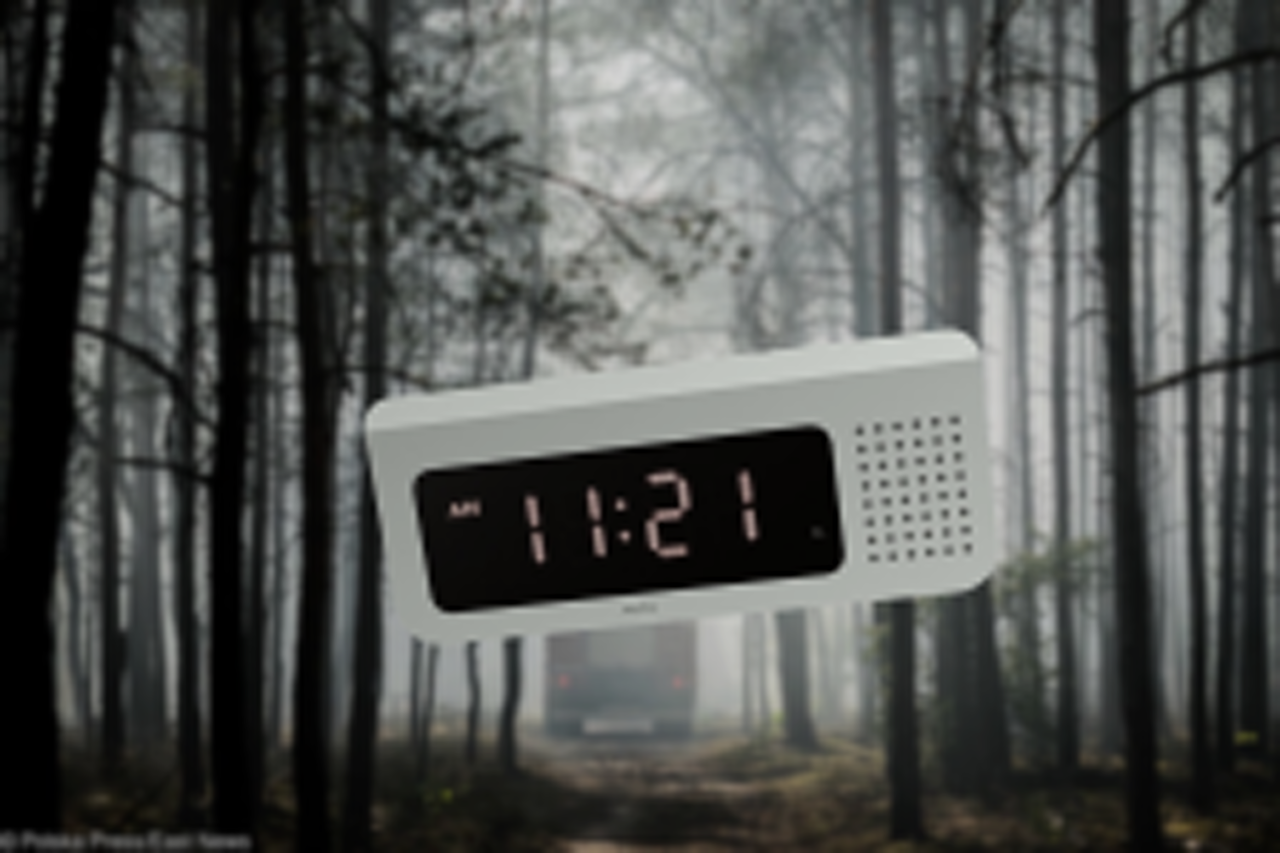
11h21
